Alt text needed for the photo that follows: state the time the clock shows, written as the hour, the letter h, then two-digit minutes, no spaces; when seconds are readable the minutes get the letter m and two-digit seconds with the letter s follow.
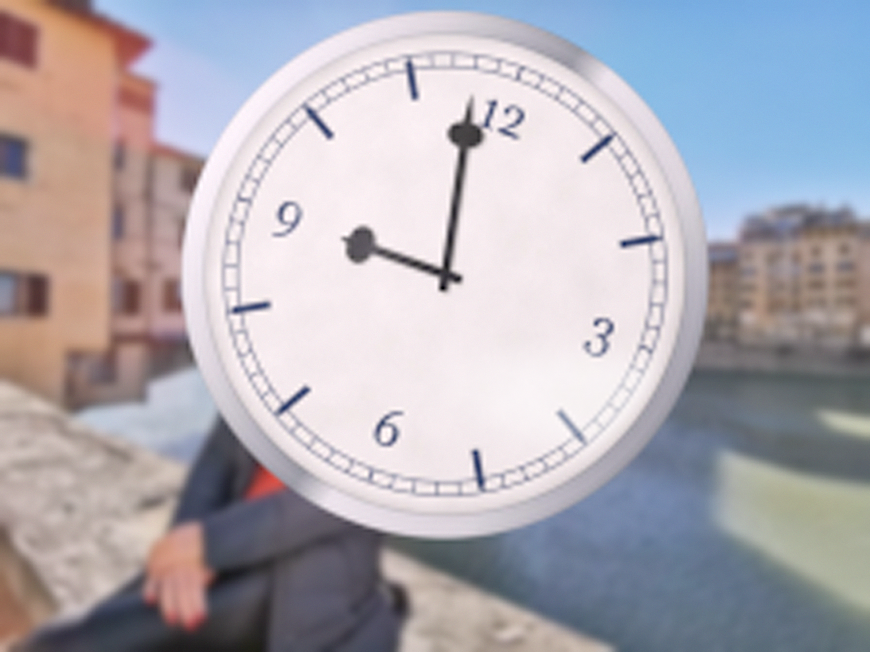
8h58
